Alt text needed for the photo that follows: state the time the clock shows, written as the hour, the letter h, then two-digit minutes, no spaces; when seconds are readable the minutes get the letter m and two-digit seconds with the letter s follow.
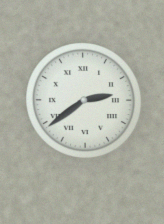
2h39
